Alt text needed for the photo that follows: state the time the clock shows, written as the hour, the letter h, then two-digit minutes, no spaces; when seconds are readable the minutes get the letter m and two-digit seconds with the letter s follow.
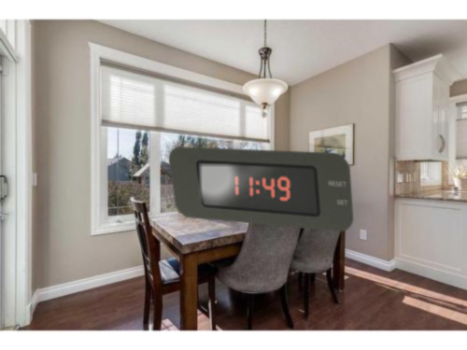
11h49
